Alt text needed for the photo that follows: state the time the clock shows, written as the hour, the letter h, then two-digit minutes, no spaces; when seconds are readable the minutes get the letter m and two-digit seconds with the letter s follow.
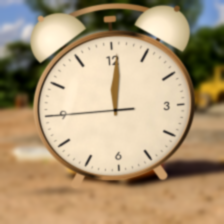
12h00m45s
